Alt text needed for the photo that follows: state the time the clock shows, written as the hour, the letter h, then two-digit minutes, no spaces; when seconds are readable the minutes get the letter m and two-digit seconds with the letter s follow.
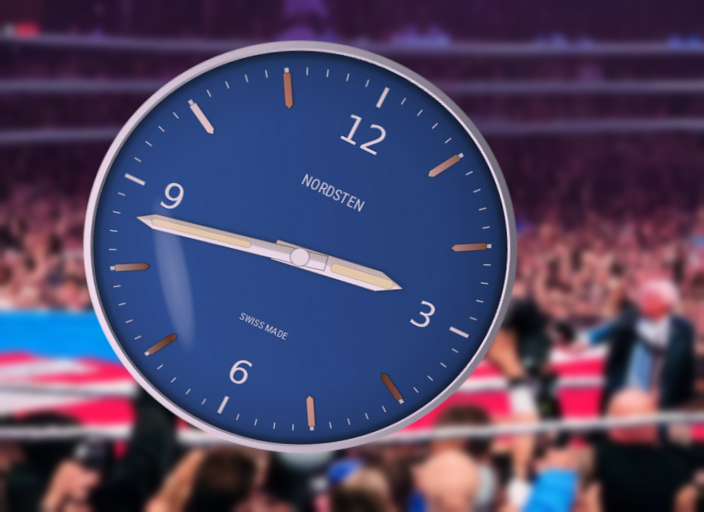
2h43
